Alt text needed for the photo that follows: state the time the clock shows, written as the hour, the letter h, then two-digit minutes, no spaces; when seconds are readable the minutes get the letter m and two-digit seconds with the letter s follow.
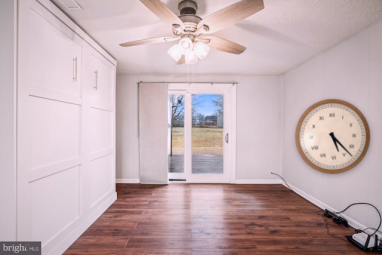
5h23
